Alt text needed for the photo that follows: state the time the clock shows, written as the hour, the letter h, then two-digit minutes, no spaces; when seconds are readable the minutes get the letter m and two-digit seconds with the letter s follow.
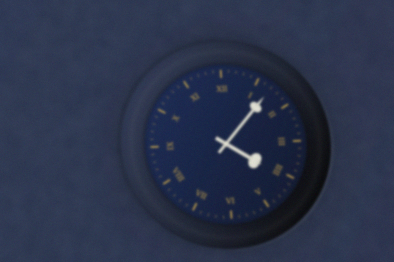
4h07
